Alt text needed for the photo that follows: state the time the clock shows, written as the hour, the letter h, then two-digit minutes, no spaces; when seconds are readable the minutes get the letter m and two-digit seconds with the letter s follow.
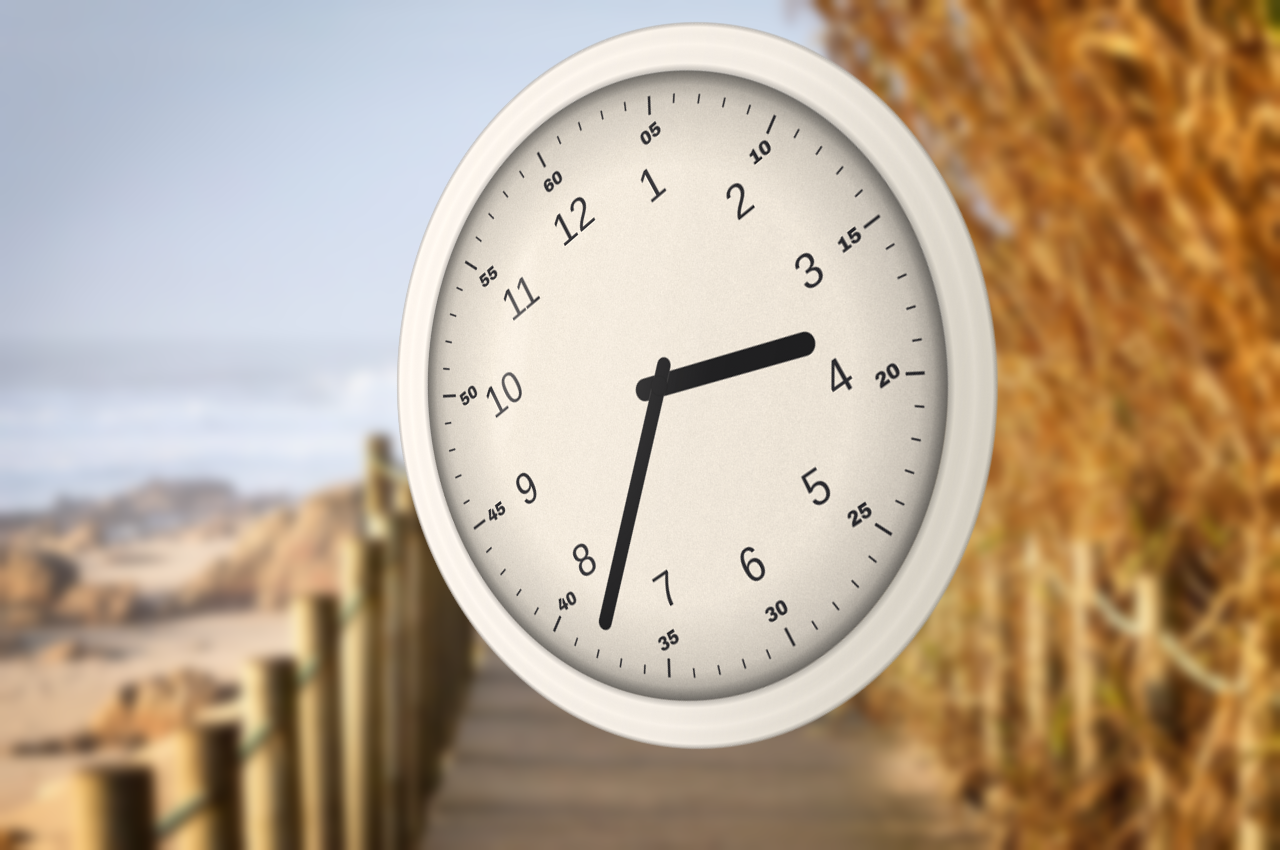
3h38
